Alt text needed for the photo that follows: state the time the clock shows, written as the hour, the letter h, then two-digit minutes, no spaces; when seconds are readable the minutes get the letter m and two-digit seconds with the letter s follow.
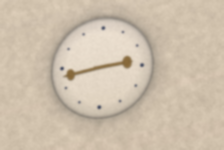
2h43
